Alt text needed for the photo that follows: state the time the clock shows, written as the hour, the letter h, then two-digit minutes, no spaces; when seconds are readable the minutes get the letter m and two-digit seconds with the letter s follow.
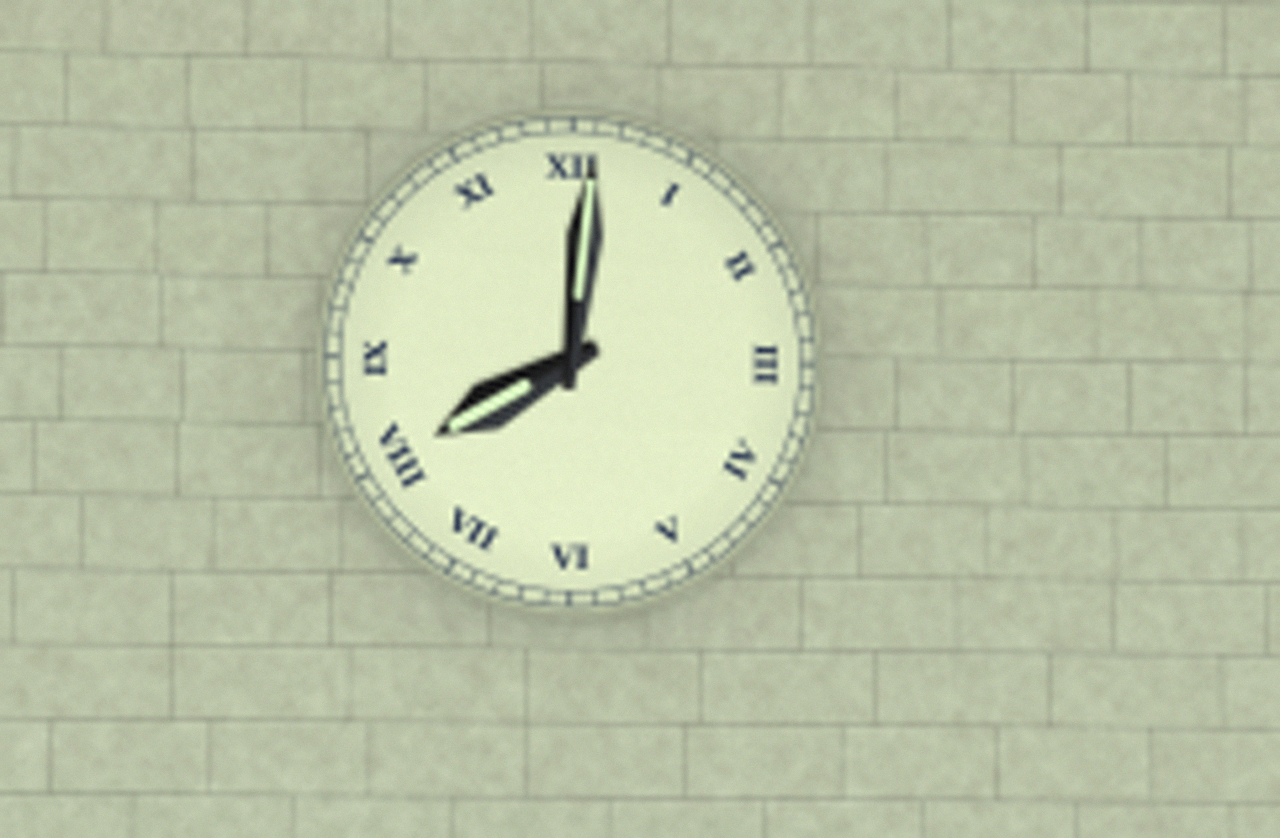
8h01
